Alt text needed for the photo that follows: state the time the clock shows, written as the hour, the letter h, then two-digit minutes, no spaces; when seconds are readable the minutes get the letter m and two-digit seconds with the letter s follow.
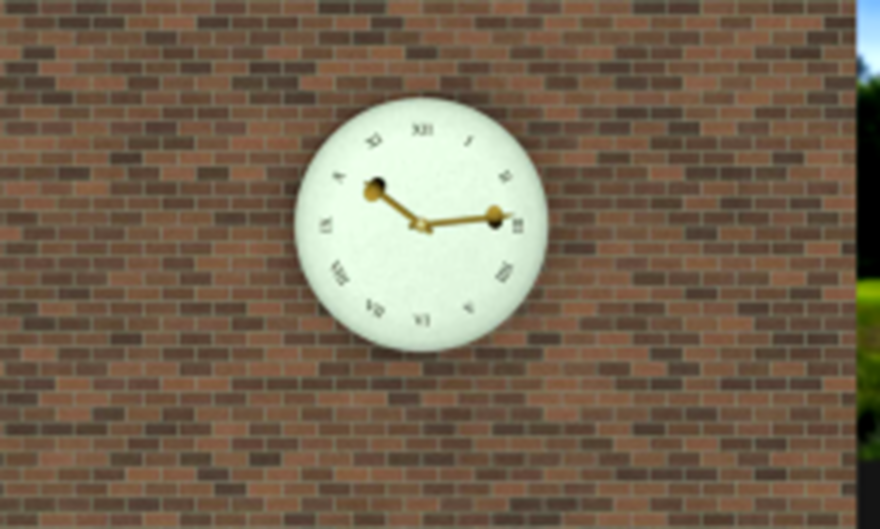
10h14
